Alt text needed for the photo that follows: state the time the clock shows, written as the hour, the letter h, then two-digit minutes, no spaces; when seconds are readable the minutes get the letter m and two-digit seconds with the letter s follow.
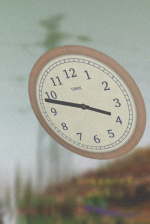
3h48
